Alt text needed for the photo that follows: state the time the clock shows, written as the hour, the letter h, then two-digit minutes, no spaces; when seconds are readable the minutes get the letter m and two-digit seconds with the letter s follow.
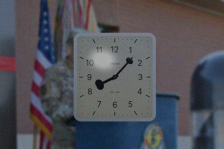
8h07
